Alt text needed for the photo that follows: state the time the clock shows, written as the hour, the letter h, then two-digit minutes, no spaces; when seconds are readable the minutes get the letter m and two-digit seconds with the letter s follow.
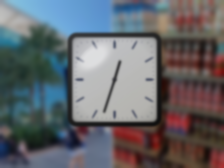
12h33
